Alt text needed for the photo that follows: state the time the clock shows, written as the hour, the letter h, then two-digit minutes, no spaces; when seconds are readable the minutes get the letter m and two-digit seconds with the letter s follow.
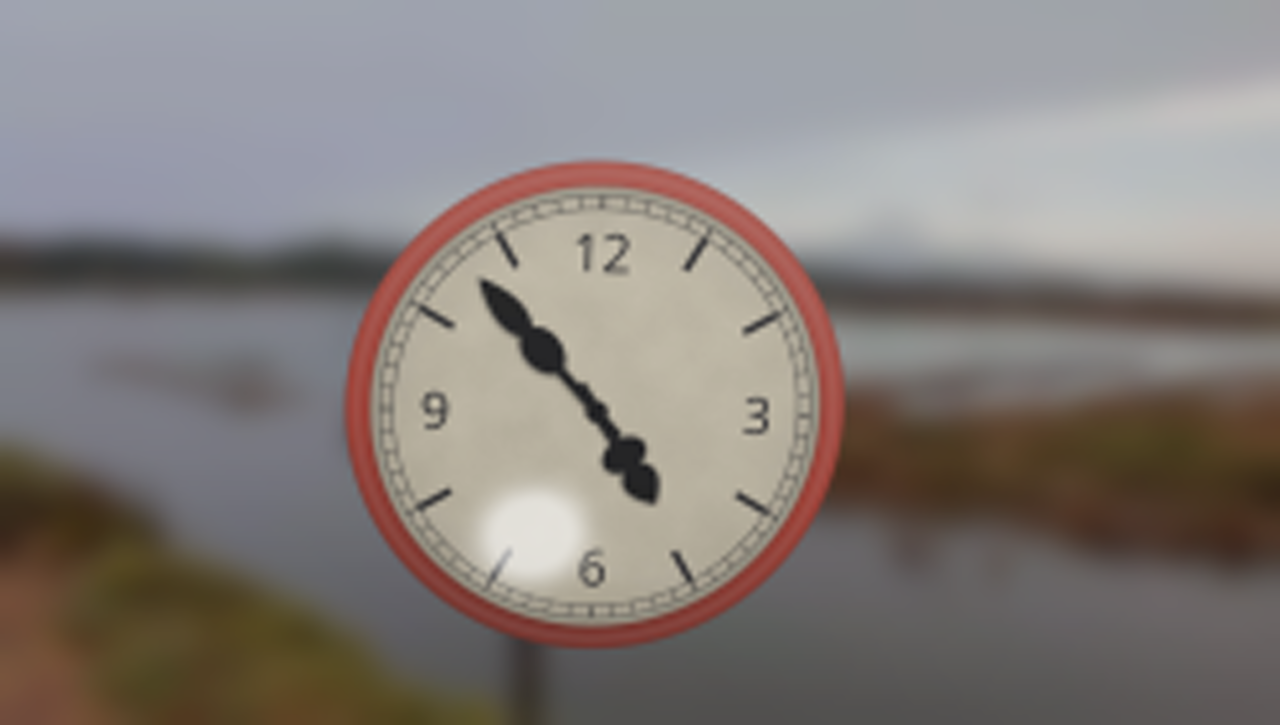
4h53
